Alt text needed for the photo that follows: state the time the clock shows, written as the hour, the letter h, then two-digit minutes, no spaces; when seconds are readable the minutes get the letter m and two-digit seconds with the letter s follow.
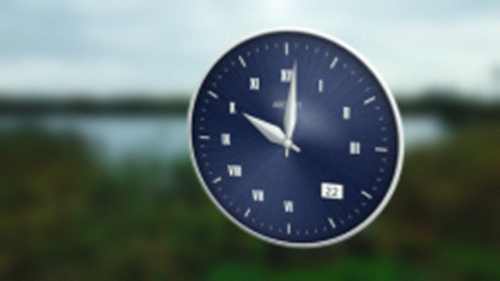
10h01
